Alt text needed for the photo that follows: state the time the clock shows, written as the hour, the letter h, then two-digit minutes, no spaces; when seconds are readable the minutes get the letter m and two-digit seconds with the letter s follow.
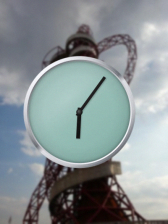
6h06
